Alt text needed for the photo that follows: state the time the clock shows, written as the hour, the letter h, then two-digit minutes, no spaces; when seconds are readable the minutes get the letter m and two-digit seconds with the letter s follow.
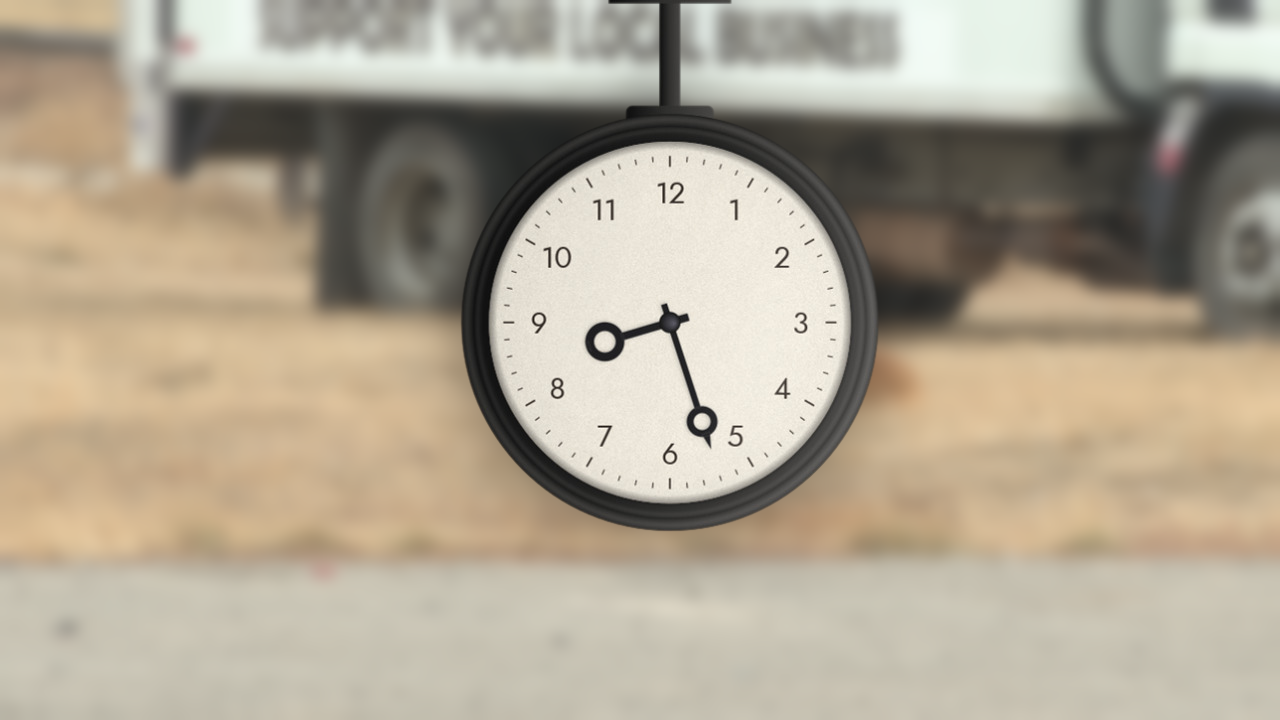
8h27
